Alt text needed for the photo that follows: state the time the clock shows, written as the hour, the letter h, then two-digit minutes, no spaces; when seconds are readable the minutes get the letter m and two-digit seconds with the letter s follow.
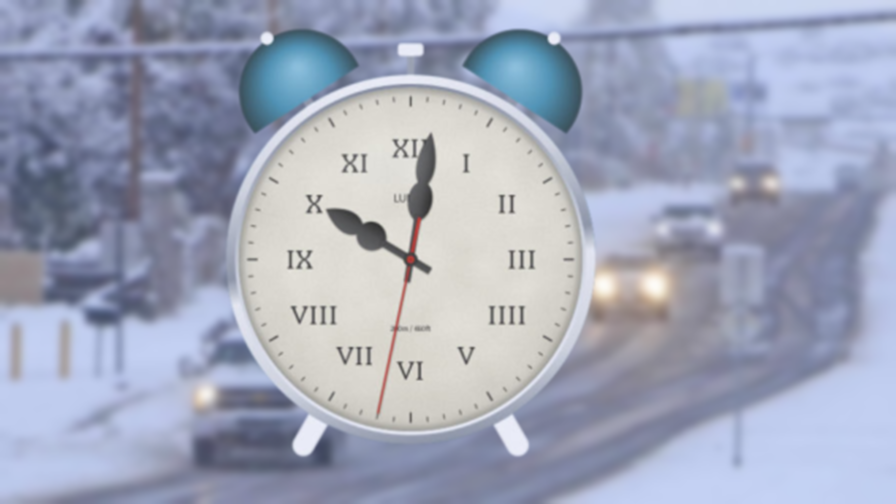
10h01m32s
